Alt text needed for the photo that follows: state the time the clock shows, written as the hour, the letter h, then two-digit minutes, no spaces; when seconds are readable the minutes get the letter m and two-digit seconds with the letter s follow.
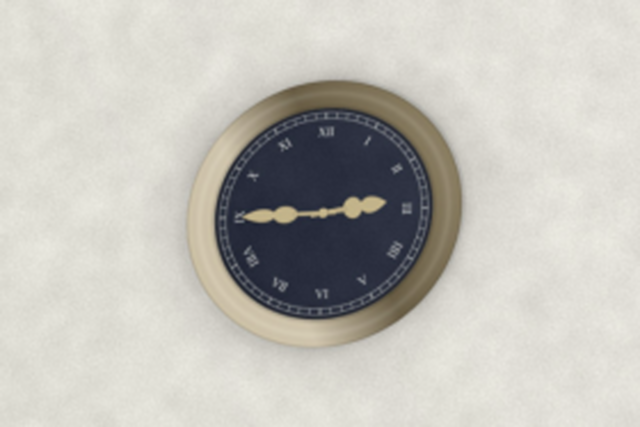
2h45
